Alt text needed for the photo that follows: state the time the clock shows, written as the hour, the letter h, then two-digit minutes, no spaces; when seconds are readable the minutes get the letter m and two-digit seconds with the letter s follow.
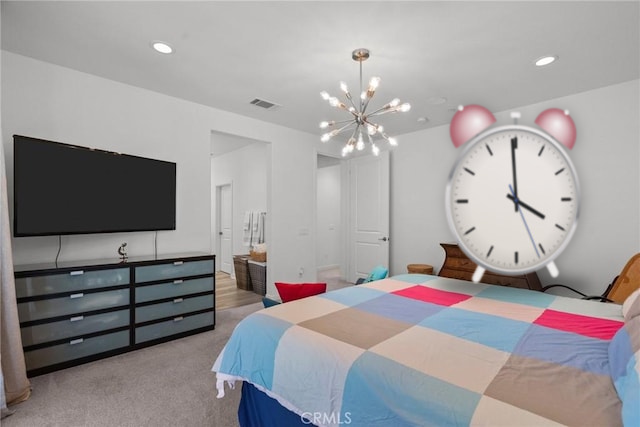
3h59m26s
